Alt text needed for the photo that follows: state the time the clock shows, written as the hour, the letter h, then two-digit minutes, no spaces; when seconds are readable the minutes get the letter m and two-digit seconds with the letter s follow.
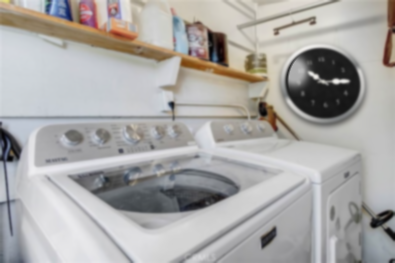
10h15
